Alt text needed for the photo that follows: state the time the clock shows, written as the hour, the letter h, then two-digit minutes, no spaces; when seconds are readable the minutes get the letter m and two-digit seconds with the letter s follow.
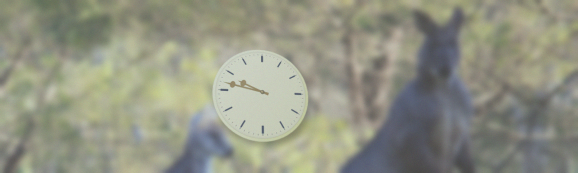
9h47
